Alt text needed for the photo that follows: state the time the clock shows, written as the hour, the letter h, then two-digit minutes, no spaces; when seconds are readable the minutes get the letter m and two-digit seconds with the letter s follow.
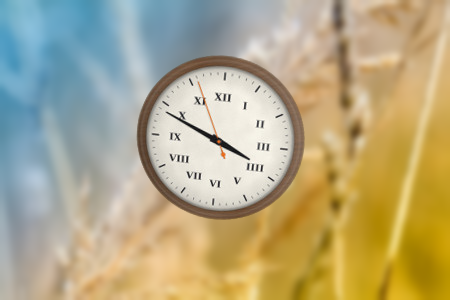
3h48m56s
